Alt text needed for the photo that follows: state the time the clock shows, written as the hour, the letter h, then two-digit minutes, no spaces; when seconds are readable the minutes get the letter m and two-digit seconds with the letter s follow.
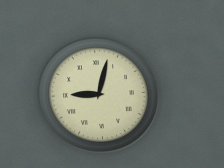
9h03
